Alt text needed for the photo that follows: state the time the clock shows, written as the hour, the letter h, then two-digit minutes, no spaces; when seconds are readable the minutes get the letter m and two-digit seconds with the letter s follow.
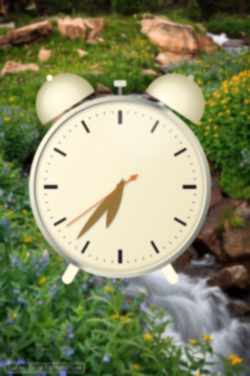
6h36m39s
